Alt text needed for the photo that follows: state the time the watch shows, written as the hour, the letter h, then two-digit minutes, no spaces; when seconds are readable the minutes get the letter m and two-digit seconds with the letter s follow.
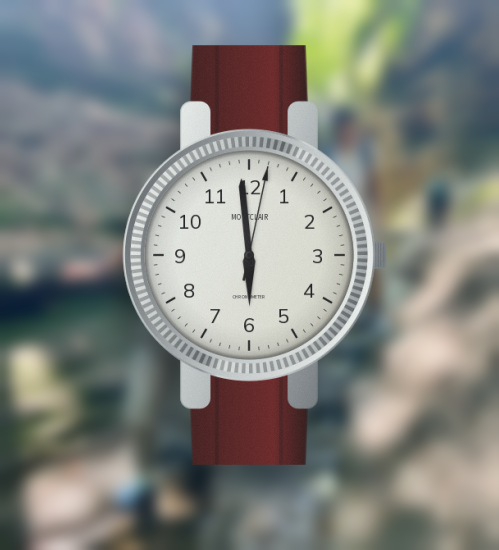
5h59m02s
